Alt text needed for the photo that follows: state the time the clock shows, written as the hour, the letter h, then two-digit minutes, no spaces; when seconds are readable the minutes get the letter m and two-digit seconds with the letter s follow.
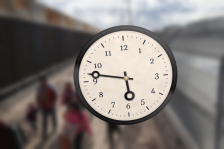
5h47
